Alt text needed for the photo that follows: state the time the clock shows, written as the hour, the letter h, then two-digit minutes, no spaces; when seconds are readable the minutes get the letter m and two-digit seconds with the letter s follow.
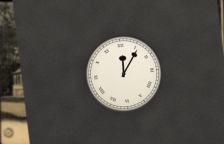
12h06
